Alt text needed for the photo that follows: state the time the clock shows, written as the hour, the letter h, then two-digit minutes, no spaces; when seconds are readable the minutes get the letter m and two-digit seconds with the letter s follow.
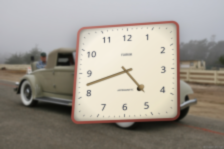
4h42
